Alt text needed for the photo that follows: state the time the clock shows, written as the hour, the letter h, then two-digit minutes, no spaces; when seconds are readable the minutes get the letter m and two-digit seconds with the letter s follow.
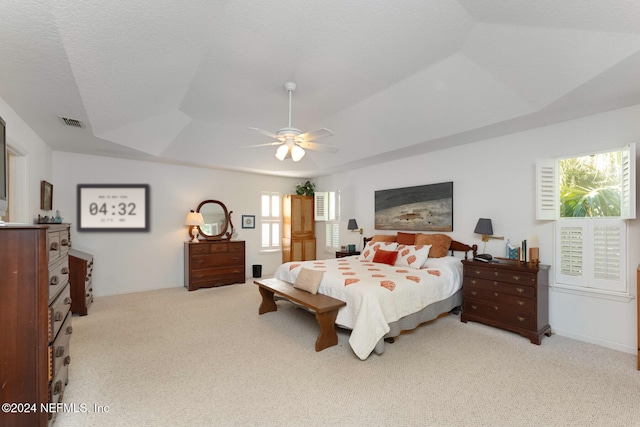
4h32
